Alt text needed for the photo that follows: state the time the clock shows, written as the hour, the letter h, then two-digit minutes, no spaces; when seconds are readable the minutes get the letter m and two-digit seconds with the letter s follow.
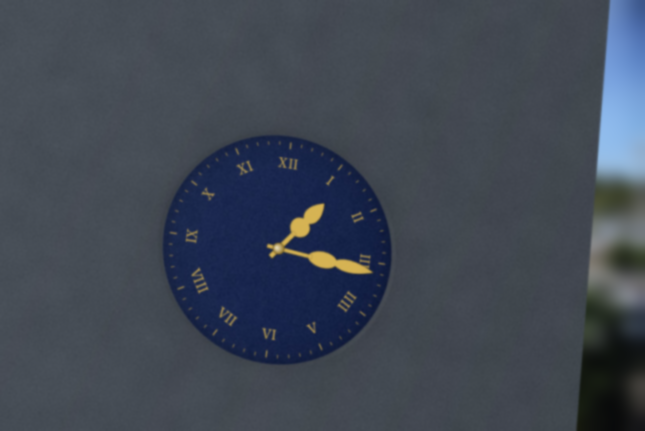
1h16
